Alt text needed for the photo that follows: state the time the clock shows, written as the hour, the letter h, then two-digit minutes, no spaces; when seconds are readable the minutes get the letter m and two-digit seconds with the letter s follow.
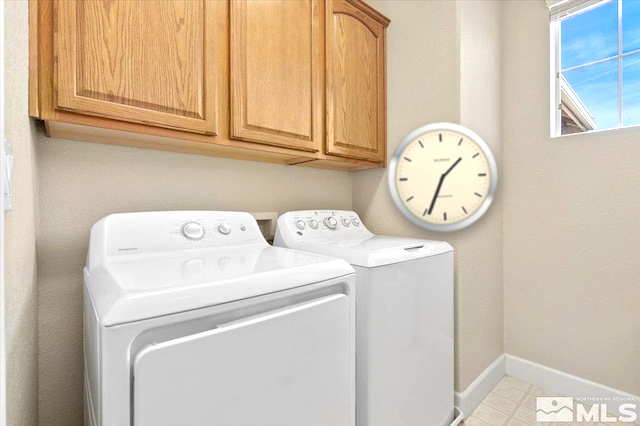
1h34
